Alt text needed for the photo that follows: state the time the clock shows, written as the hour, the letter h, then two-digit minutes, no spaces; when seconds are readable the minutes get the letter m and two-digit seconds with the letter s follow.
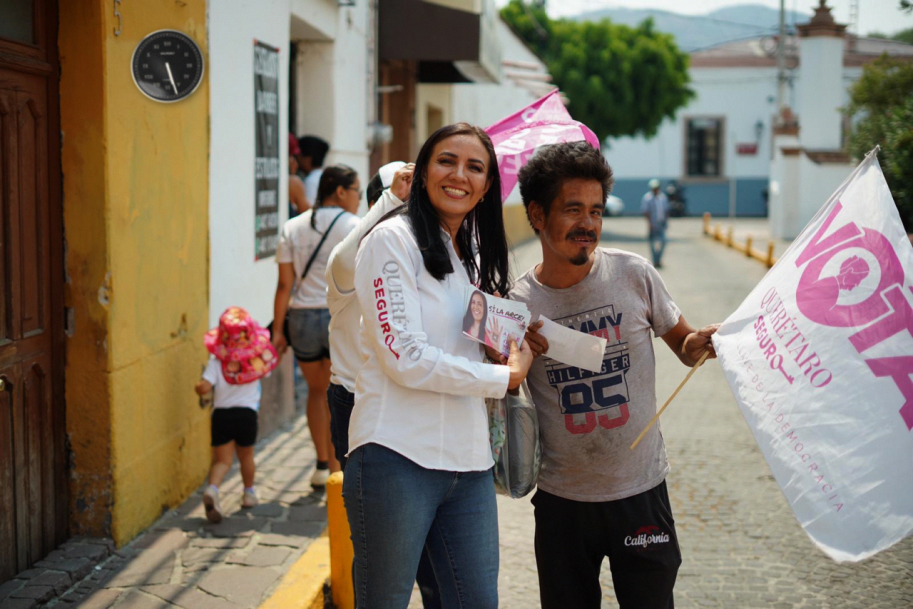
5h27
